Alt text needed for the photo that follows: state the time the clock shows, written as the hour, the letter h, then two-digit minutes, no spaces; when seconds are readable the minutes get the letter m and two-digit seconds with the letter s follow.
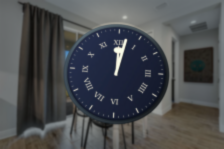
12h02
